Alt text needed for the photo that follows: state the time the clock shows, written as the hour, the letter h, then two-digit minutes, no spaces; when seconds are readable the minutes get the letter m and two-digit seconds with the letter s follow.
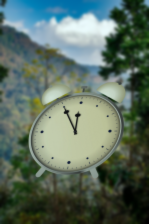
11h55
